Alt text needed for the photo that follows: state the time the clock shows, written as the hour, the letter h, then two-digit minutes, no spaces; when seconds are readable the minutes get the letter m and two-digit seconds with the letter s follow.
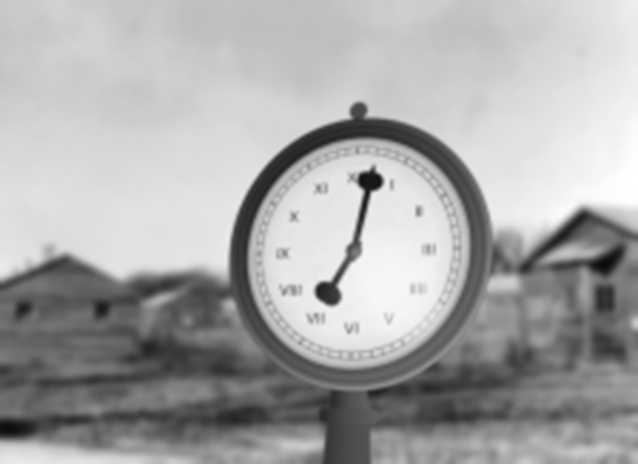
7h02
